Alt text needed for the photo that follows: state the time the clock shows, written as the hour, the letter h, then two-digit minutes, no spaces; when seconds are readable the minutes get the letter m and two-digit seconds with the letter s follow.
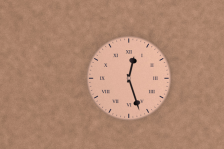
12h27
